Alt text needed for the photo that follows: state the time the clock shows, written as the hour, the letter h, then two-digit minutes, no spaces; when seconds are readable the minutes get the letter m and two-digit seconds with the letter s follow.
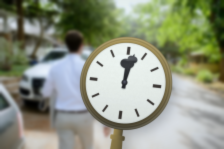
12h02
